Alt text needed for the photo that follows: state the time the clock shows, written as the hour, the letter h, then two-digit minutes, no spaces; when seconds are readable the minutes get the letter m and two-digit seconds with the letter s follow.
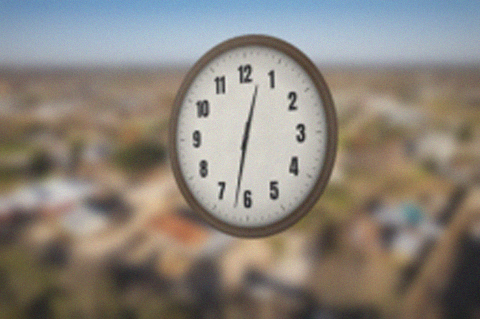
12h32
